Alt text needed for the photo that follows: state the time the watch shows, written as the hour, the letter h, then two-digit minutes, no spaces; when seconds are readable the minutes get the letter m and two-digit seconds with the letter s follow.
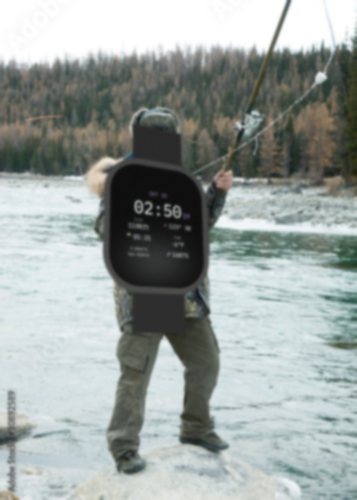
2h50
